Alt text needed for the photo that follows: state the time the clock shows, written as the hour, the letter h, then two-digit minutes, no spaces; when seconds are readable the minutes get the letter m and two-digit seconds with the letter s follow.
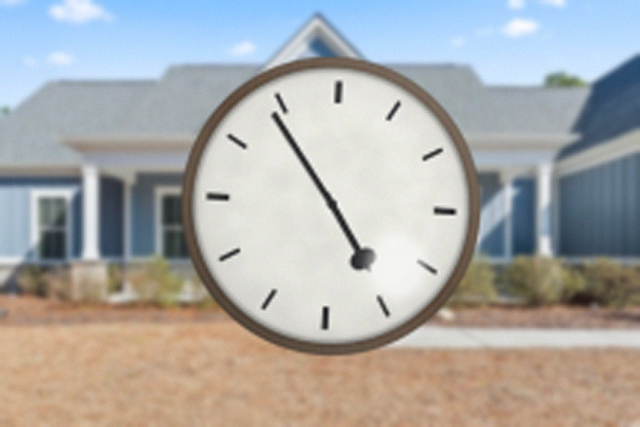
4h54
